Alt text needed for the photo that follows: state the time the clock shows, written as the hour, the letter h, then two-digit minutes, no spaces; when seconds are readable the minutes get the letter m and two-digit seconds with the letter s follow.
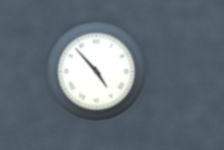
4h53
